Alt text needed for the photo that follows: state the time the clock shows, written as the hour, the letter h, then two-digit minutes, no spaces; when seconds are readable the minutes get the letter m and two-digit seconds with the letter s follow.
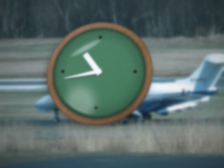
10h43
